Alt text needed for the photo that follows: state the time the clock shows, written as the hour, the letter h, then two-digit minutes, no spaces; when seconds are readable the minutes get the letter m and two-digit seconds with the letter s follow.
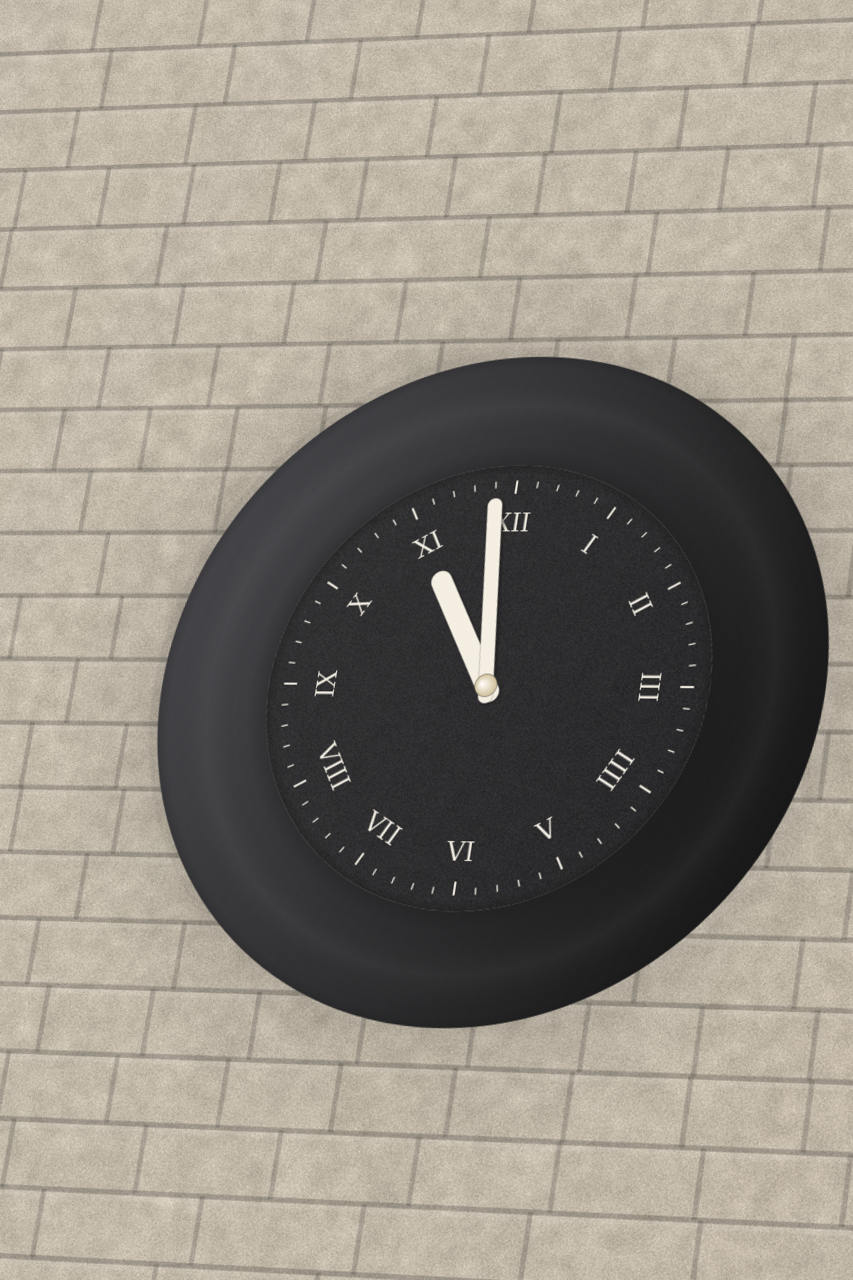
10h59
